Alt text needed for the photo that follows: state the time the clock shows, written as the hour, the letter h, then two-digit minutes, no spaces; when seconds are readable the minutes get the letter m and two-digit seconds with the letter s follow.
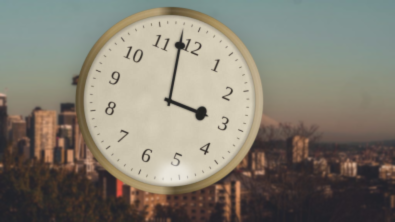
2h58
